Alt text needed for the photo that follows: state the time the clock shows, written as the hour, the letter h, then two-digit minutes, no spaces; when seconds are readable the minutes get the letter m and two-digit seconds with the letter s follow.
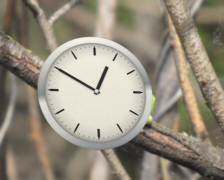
12h50
